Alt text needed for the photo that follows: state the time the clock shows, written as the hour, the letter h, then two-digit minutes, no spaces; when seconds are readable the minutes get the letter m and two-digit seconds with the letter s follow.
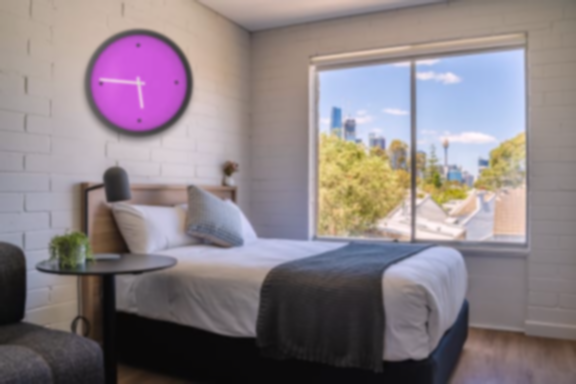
5h46
